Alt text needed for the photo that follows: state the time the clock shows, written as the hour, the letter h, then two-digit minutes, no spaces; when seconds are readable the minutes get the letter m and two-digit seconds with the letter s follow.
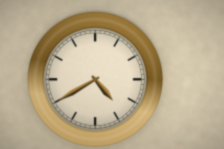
4h40
